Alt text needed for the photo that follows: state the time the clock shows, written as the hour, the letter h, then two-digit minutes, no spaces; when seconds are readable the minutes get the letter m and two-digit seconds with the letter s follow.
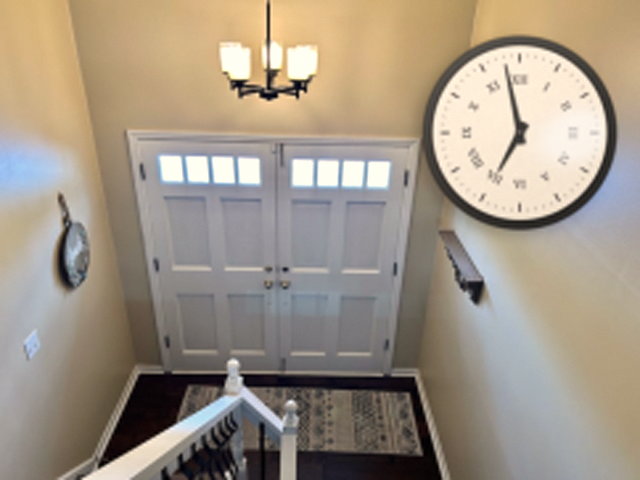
6h58
